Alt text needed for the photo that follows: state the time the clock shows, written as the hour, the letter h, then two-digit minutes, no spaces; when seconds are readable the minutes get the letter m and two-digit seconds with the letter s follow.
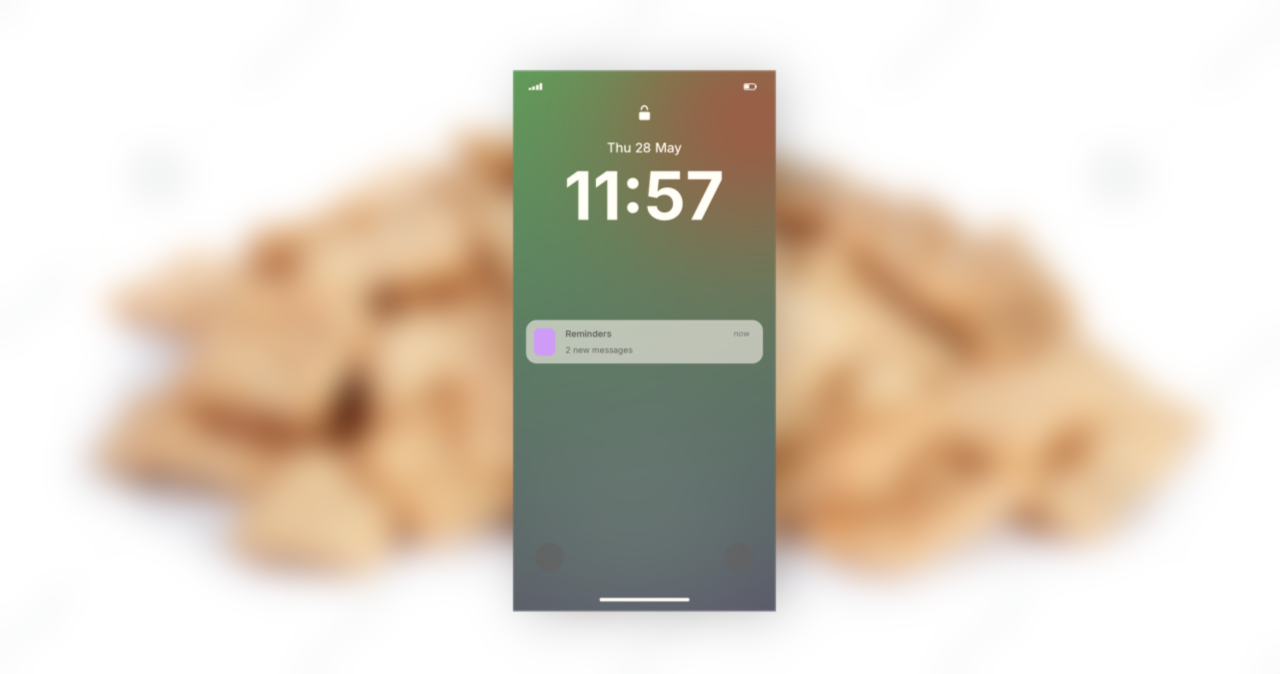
11h57
